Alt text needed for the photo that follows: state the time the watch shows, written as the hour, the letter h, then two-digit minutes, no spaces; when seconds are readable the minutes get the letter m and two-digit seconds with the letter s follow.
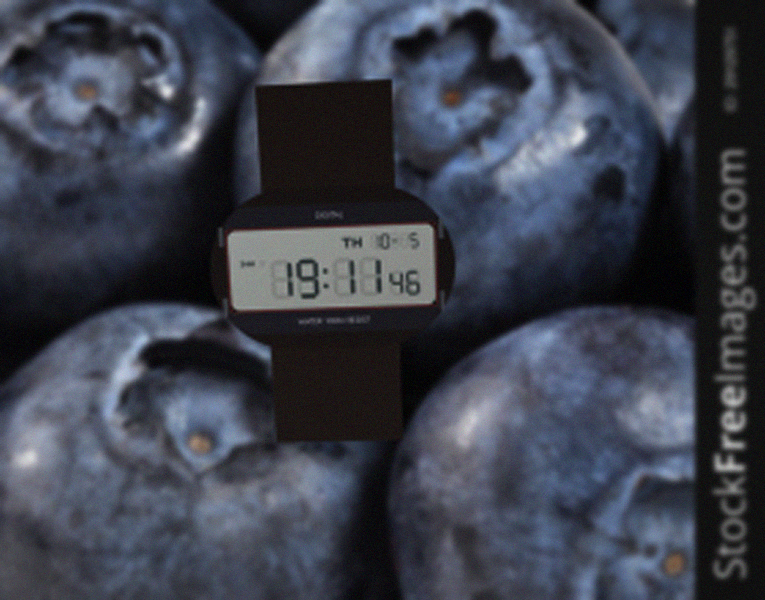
19h11m46s
